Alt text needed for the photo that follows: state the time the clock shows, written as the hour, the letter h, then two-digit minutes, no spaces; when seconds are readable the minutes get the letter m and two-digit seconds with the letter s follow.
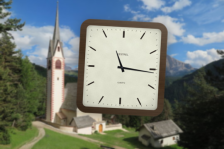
11h16
